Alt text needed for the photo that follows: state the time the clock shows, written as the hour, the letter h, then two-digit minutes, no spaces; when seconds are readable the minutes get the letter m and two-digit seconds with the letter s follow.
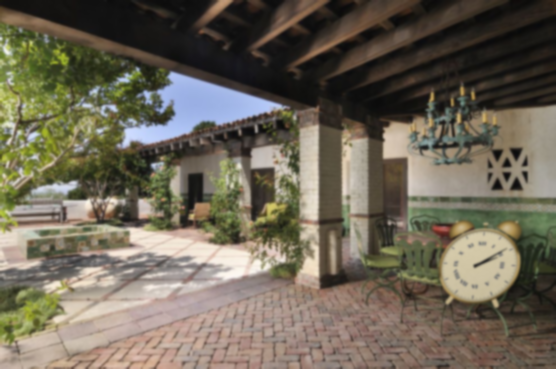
2h09
